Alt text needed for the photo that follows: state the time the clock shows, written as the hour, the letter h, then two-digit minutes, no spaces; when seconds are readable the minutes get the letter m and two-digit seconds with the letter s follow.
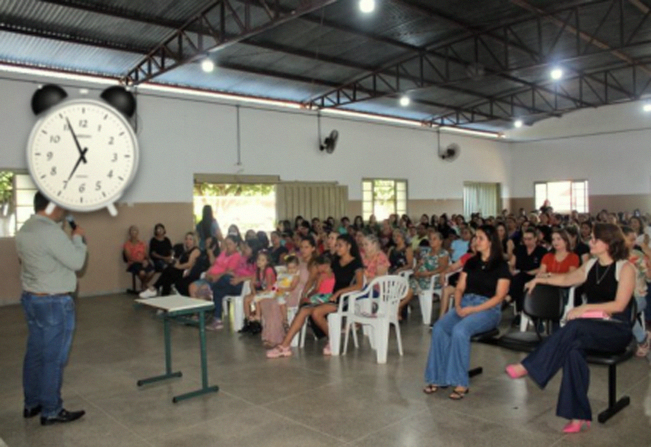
6h56
